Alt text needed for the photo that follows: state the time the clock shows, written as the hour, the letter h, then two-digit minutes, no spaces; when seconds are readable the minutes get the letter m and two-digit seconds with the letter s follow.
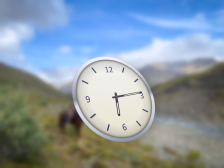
6h14
